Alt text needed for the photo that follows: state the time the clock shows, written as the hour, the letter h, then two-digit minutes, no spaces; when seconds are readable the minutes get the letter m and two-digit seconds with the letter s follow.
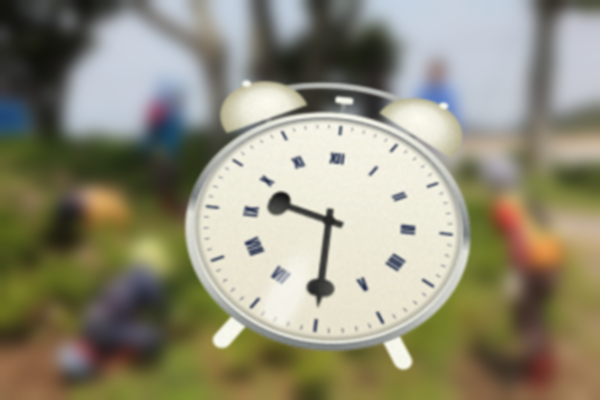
9h30
